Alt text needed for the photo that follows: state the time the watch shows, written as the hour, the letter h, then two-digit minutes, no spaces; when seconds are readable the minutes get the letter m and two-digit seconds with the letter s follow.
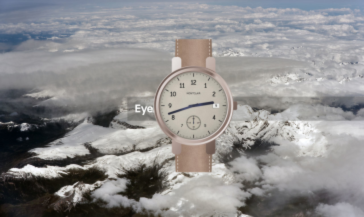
2h42
